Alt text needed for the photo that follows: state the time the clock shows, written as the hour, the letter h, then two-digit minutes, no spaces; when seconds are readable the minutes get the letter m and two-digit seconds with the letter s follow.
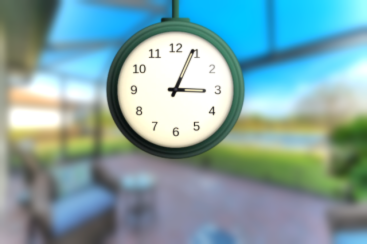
3h04
